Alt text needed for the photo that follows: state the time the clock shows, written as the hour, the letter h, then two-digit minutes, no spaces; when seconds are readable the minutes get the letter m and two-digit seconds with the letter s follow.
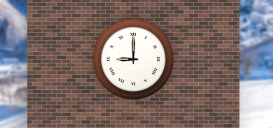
9h00
